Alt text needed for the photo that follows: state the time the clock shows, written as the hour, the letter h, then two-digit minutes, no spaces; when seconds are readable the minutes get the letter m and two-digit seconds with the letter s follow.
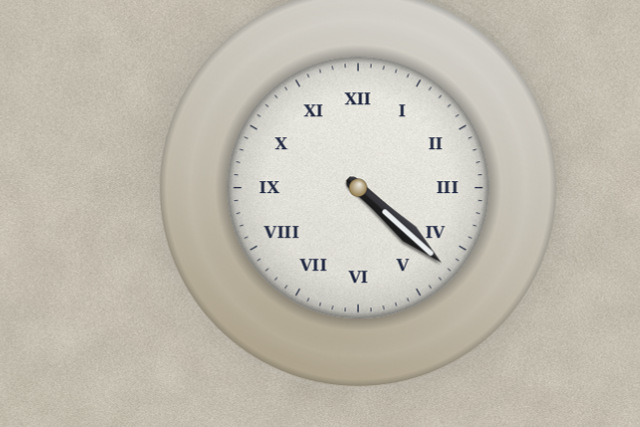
4h22
